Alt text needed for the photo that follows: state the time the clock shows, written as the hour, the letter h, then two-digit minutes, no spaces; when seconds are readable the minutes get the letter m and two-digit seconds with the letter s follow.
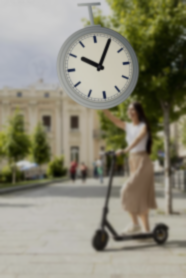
10h05
